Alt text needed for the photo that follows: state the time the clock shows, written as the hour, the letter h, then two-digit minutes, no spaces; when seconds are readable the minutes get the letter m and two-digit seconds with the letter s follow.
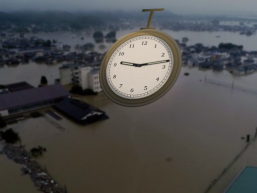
9h13
